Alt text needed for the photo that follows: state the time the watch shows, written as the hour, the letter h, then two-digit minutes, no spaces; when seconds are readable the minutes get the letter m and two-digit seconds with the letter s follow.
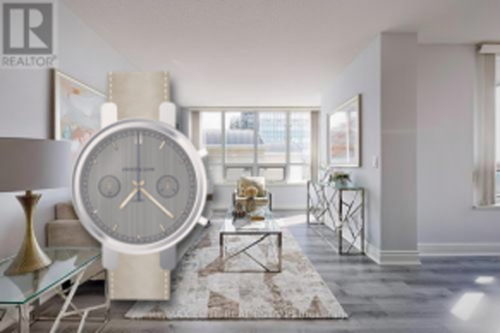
7h22
